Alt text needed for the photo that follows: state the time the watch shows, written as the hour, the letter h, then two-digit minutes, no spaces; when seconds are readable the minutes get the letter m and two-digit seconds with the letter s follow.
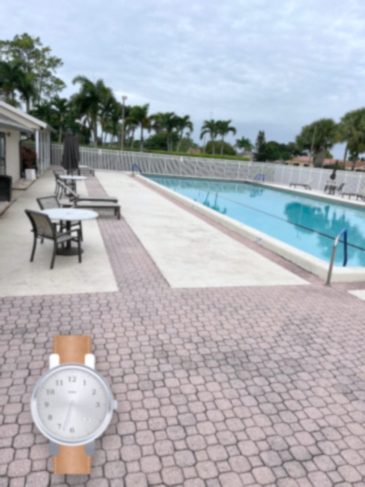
6h33
